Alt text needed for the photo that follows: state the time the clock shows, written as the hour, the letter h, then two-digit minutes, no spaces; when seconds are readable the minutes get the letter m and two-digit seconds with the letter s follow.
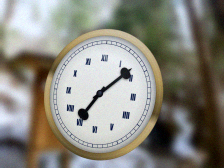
7h08
